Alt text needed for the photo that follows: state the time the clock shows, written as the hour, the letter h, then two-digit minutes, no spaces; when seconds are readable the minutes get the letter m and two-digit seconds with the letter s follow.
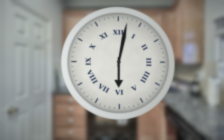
6h02
